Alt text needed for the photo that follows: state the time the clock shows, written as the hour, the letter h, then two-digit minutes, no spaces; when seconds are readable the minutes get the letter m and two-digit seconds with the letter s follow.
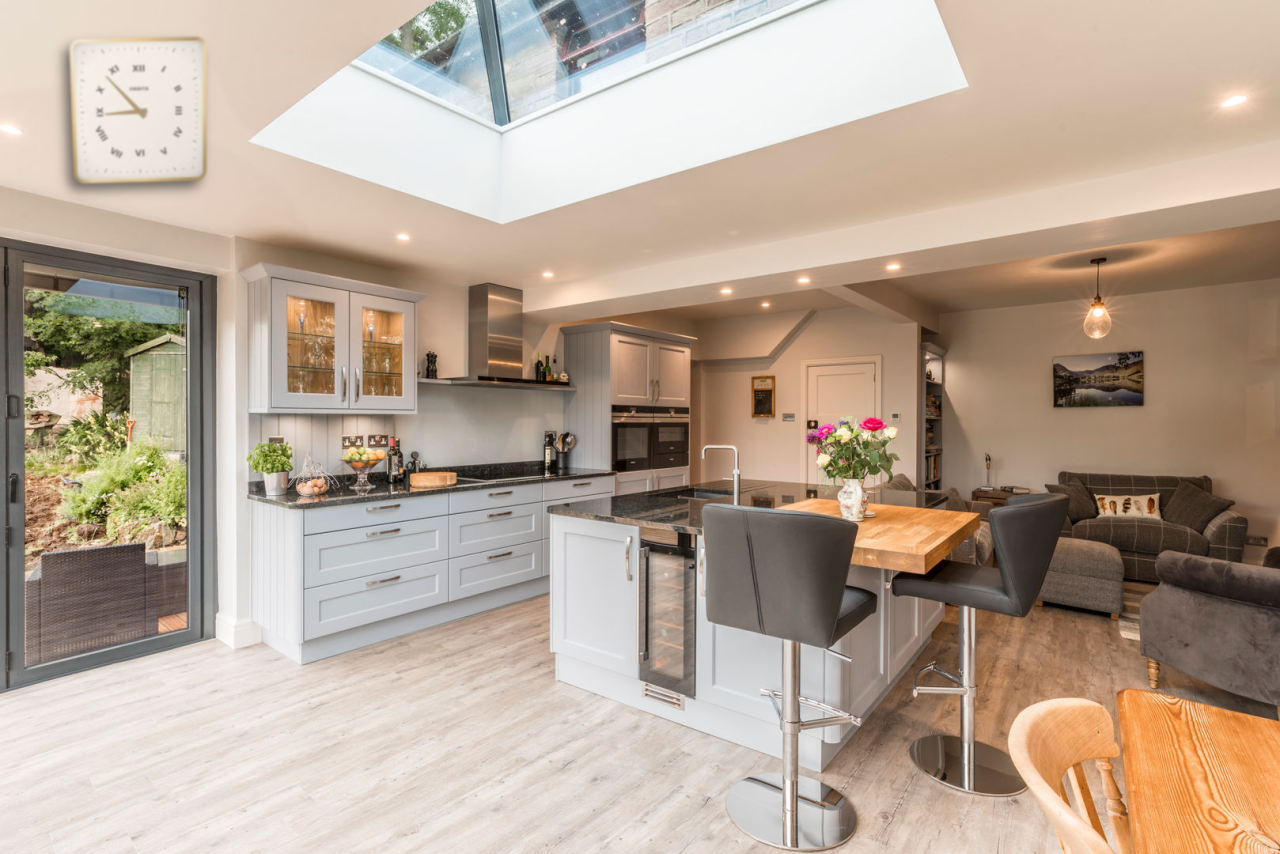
8h53
